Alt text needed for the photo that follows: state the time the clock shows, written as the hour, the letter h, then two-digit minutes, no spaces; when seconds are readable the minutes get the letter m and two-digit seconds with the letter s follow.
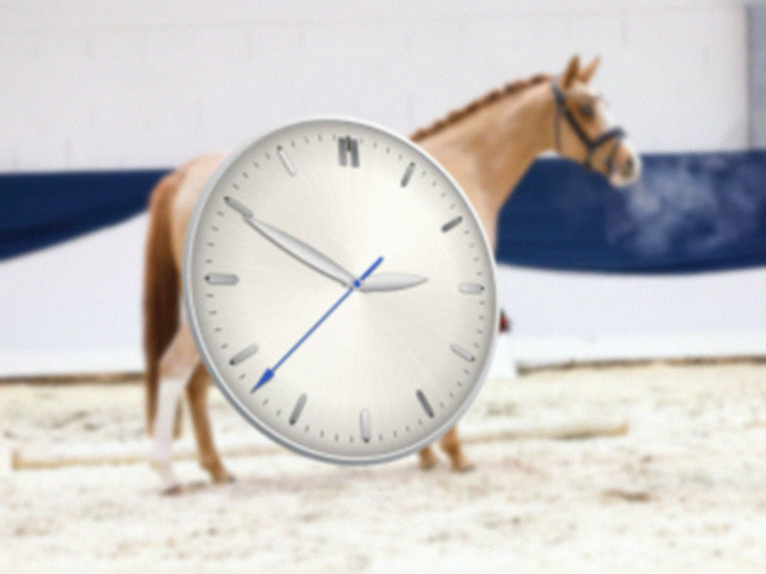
2h49m38s
